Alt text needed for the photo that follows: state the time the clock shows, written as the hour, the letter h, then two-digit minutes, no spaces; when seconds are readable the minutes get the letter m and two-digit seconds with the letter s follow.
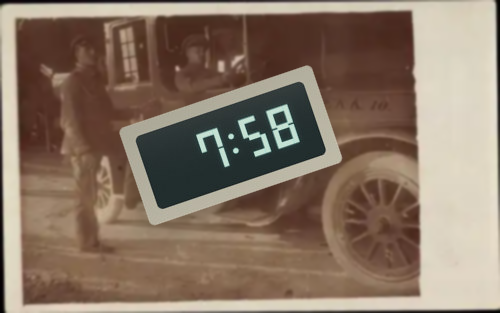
7h58
